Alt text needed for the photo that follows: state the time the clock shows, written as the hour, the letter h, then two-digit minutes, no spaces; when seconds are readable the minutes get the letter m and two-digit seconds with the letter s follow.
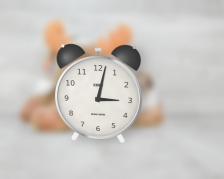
3h02
